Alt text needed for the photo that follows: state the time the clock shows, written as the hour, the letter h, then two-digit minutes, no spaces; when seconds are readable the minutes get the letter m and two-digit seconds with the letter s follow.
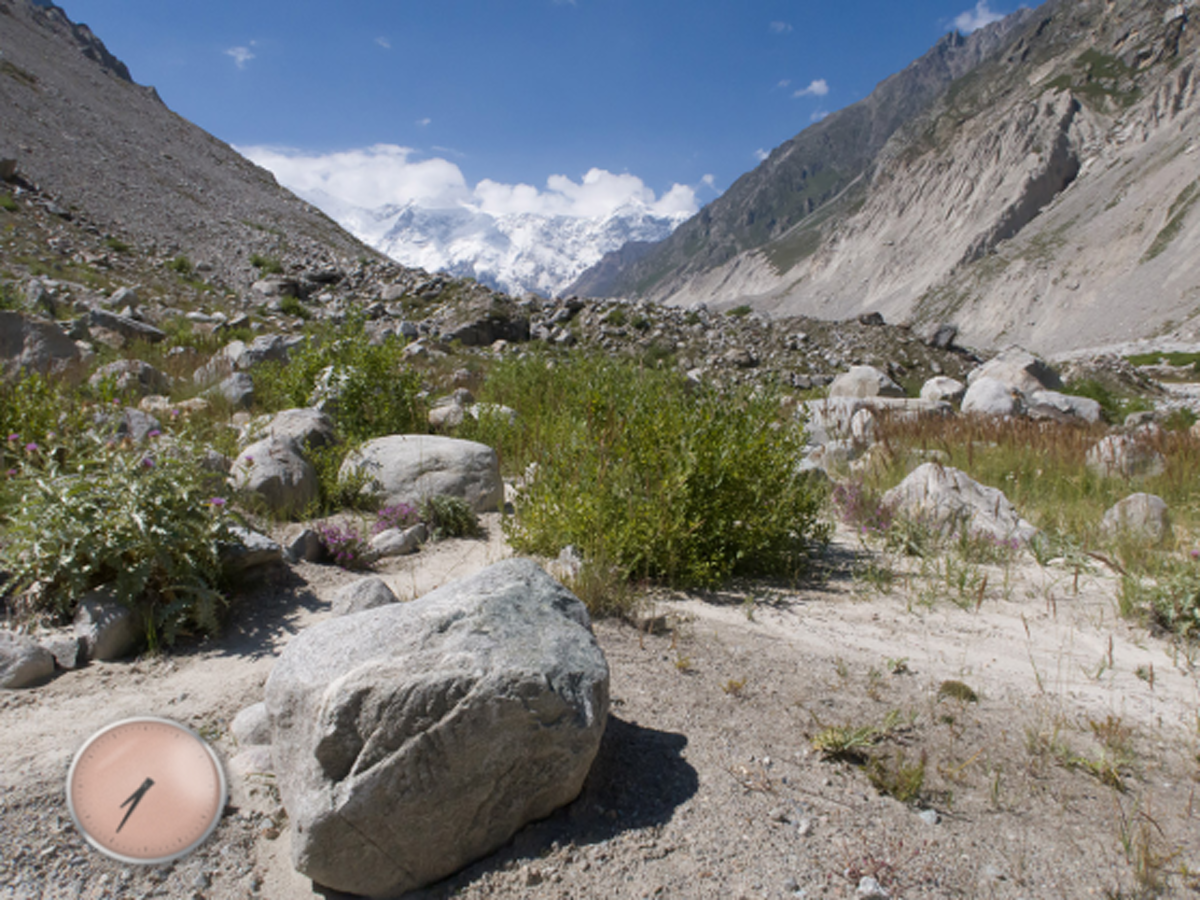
7h35
